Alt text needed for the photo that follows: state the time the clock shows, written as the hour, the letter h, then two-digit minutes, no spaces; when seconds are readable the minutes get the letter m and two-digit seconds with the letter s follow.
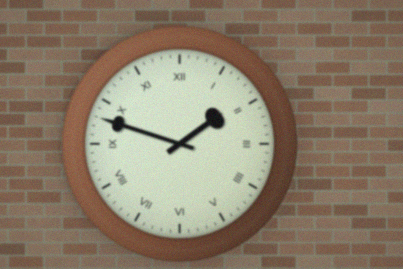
1h48
